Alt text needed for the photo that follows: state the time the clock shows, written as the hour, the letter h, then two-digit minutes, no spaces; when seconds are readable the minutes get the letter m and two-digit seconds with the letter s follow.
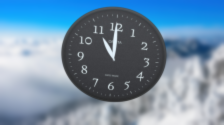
11h00
